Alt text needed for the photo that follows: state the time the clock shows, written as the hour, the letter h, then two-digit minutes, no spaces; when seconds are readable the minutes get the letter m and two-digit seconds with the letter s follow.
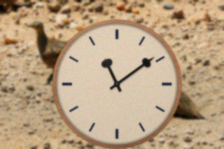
11h09
